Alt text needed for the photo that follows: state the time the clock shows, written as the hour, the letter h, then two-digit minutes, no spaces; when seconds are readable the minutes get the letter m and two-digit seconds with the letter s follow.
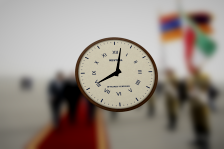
8h02
